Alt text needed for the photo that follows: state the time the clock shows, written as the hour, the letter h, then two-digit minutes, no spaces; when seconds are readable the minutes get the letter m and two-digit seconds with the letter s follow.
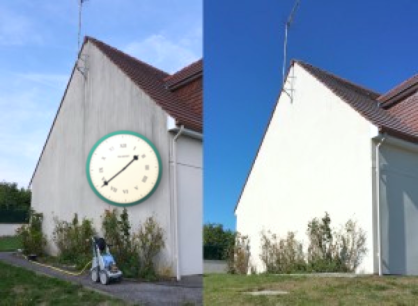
1h39
